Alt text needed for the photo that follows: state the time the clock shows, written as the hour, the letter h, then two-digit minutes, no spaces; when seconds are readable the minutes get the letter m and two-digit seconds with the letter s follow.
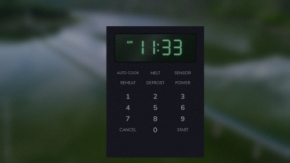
11h33
